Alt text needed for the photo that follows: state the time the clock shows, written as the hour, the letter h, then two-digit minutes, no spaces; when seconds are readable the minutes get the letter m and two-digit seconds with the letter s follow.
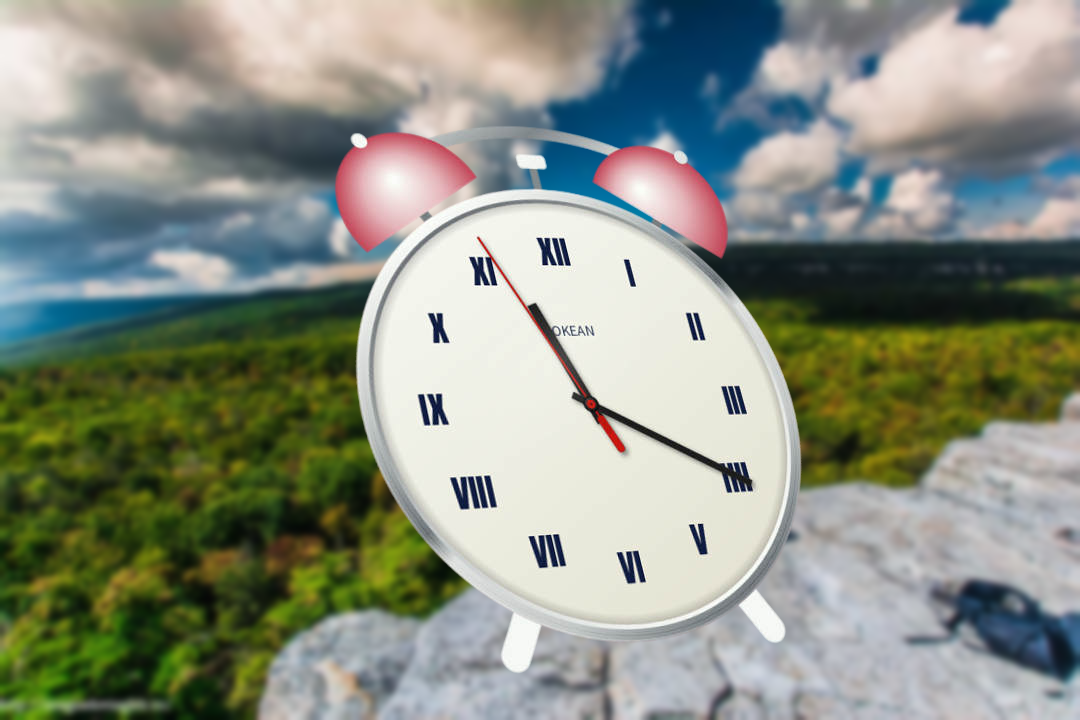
11h19m56s
